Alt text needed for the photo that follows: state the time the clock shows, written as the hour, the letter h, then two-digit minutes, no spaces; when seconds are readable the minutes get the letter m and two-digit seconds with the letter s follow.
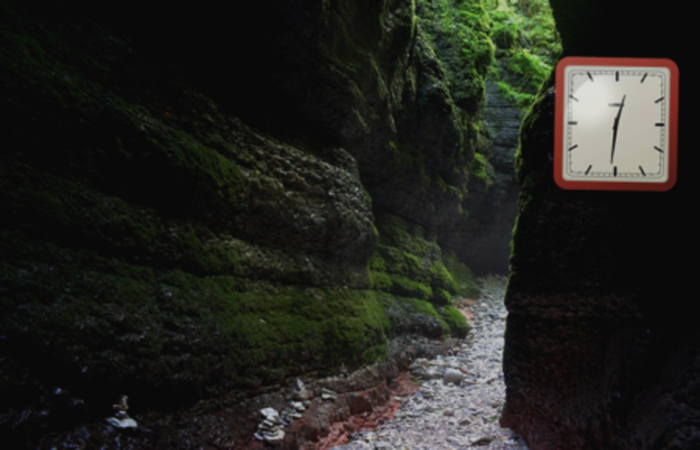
12h31
